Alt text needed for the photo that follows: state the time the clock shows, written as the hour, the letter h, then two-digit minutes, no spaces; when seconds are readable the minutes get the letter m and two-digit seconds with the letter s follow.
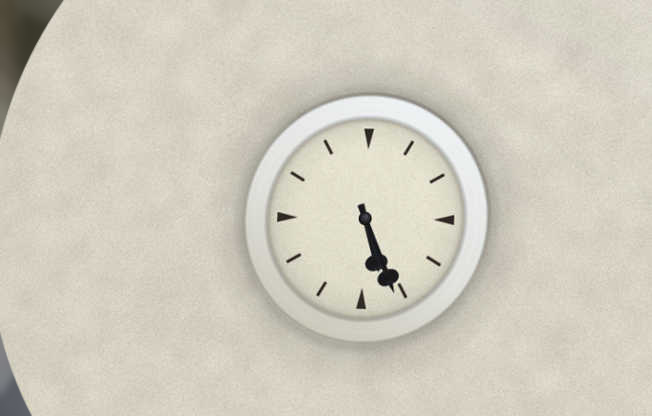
5h26
